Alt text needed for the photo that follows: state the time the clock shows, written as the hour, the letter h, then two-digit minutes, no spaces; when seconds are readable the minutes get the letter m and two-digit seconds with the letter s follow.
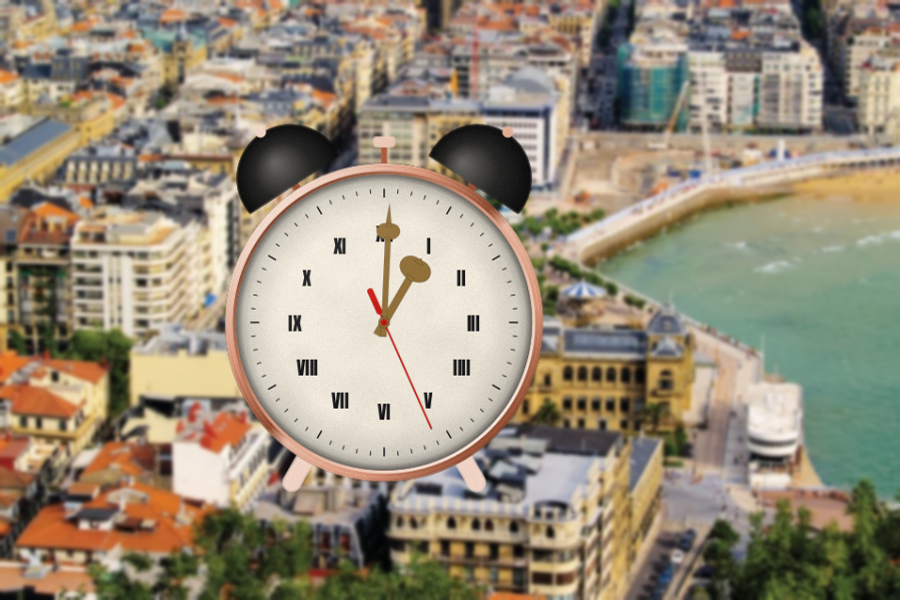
1h00m26s
